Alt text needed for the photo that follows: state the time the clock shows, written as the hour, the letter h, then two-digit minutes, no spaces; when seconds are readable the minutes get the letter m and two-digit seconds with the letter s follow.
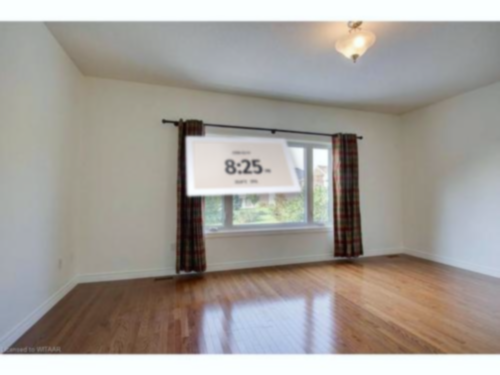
8h25
